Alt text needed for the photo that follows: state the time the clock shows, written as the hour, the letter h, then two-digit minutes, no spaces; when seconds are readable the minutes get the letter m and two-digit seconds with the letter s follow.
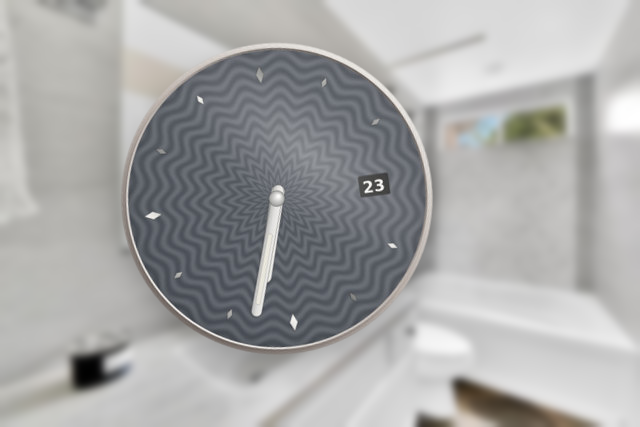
6h33
